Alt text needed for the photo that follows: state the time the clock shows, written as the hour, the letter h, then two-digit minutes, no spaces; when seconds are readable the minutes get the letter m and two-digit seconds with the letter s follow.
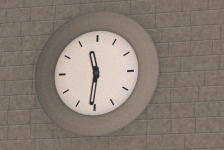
11h31
